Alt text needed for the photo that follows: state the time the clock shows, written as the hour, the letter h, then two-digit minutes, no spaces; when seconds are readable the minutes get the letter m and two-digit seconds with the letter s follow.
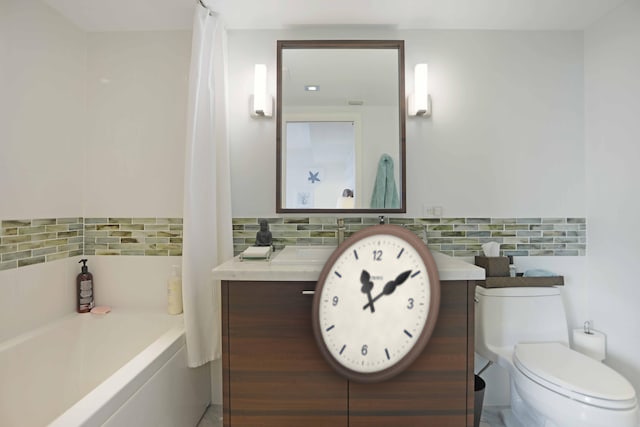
11h09
